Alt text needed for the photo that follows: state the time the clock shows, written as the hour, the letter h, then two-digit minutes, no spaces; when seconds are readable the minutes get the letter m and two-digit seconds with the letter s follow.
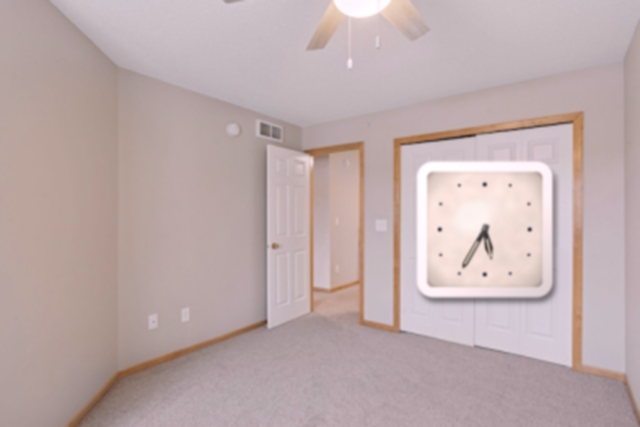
5h35
